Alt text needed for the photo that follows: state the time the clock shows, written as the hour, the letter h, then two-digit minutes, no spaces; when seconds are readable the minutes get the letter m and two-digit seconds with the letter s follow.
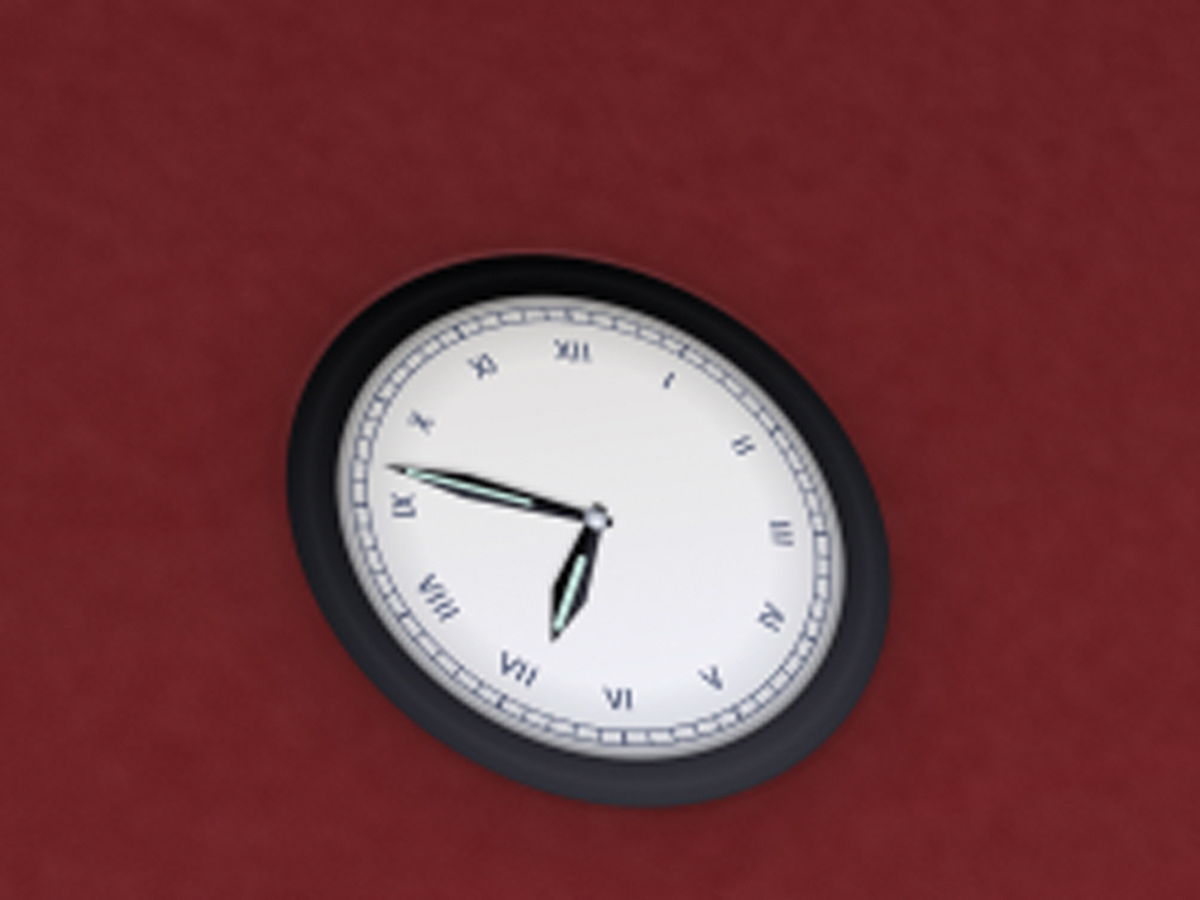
6h47
